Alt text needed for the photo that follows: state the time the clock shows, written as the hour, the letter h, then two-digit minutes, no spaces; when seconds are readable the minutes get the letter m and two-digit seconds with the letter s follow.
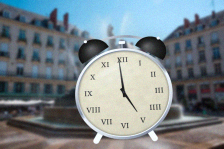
4h59
